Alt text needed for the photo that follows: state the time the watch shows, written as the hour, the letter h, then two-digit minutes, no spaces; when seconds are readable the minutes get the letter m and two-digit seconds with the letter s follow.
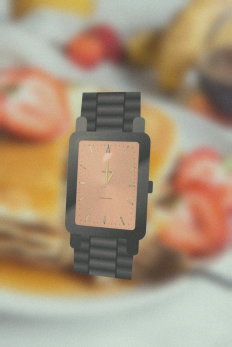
1h00
